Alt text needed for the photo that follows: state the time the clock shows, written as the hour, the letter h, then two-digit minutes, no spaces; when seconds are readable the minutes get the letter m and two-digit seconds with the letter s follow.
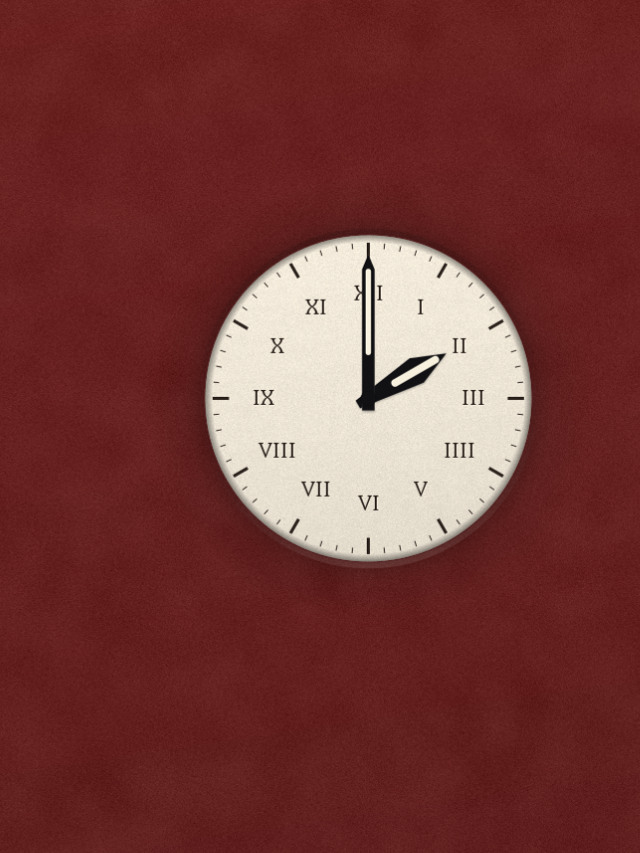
2h00
